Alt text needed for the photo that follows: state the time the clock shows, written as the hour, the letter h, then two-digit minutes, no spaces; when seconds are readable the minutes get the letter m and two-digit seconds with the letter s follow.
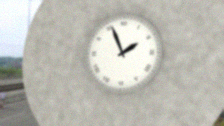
1h56
